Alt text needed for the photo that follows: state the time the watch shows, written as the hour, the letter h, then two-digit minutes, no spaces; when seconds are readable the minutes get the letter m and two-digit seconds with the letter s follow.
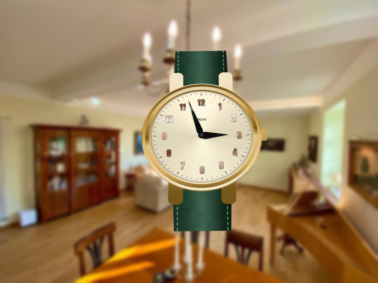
2h57
